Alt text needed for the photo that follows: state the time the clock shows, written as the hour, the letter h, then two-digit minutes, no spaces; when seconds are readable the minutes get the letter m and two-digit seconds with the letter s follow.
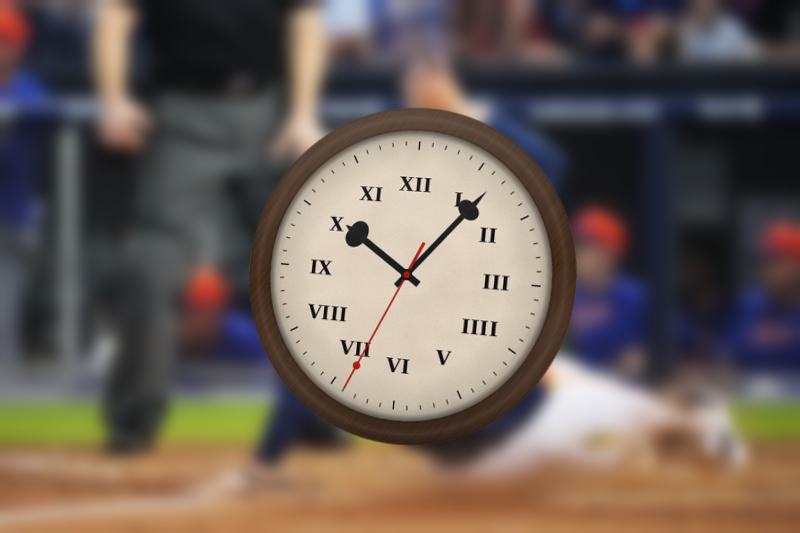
10h06m34s
